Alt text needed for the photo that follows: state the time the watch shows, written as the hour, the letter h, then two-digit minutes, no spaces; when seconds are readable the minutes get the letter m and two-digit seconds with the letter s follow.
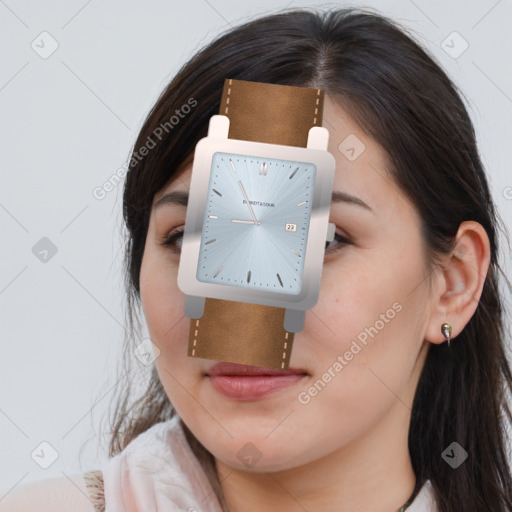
8h55
